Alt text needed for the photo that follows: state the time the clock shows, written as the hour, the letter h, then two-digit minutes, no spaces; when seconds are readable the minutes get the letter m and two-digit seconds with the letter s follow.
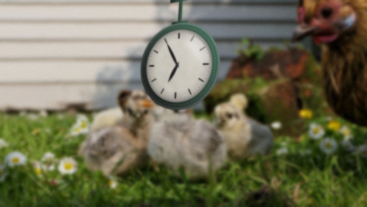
6h55
